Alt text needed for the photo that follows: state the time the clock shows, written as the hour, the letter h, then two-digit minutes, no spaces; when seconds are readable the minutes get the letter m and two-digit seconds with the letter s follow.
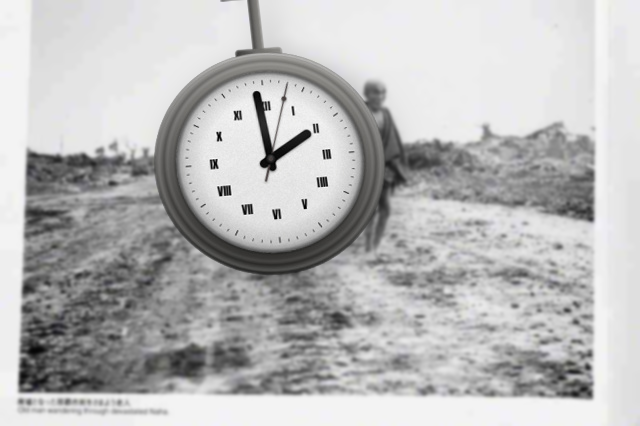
1h59m03s
